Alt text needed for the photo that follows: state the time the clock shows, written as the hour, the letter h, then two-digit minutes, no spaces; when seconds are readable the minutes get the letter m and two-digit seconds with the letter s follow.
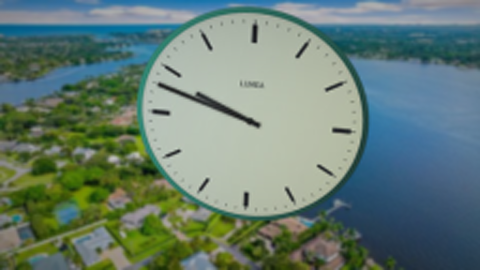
9h48
